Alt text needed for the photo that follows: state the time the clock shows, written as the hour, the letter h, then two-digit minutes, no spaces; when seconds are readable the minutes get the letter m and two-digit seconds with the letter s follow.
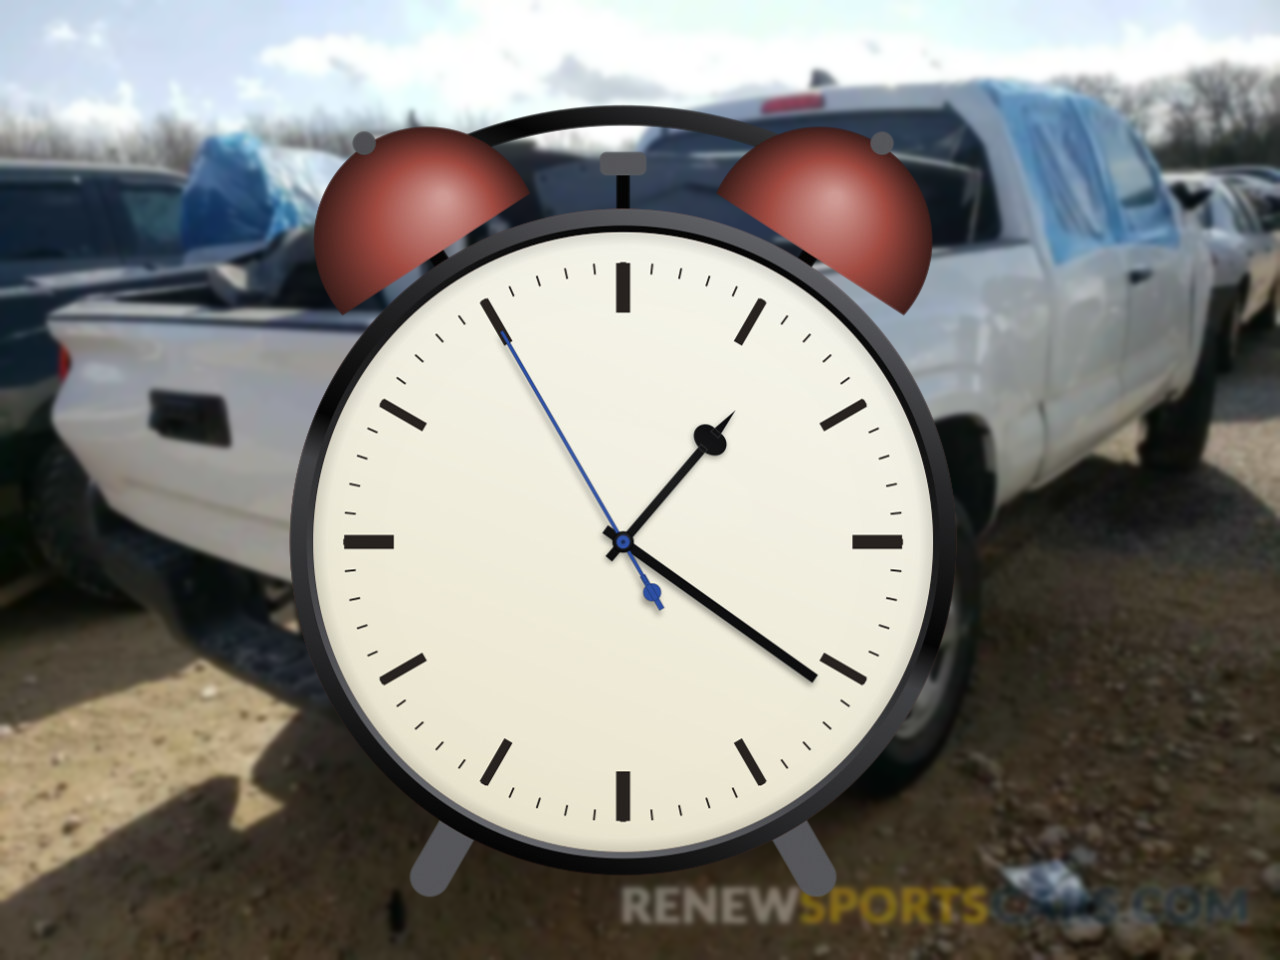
1h20m55s
